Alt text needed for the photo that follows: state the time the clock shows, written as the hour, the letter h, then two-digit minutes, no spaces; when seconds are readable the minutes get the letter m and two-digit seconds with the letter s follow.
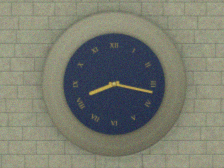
8h17
